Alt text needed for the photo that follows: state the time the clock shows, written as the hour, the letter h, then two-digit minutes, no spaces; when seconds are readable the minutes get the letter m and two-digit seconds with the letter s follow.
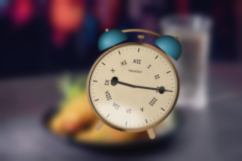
9h15
